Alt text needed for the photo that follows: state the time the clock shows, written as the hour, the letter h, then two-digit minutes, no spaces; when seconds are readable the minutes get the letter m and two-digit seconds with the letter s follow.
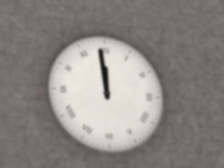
11h59
